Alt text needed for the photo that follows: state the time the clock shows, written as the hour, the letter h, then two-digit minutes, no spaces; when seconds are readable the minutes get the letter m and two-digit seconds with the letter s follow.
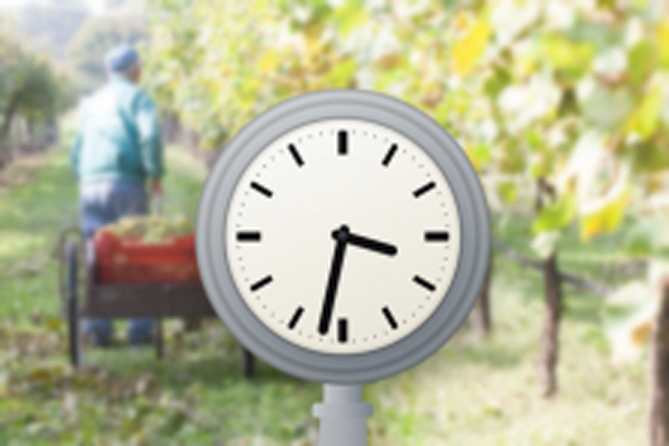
3h32
